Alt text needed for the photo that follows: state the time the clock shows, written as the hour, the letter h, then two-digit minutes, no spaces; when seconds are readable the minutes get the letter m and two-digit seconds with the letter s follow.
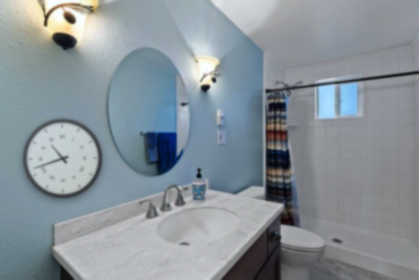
10h42
